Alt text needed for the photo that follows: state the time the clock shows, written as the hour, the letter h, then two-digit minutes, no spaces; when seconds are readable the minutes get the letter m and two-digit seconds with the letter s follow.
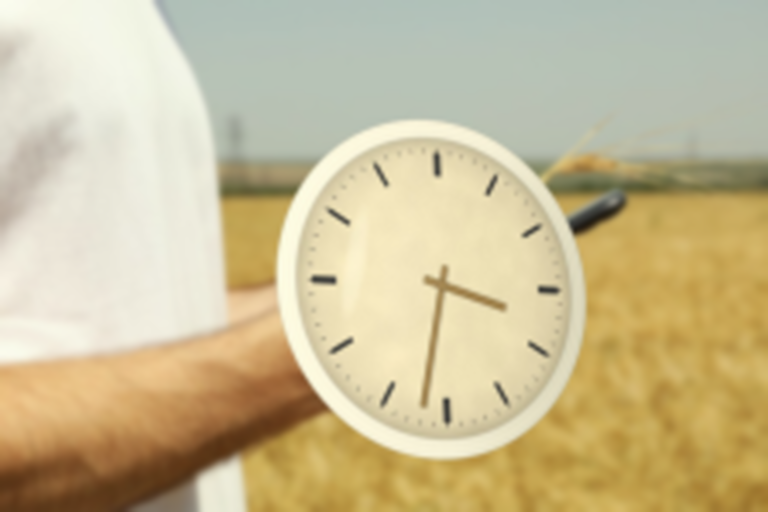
3h32
